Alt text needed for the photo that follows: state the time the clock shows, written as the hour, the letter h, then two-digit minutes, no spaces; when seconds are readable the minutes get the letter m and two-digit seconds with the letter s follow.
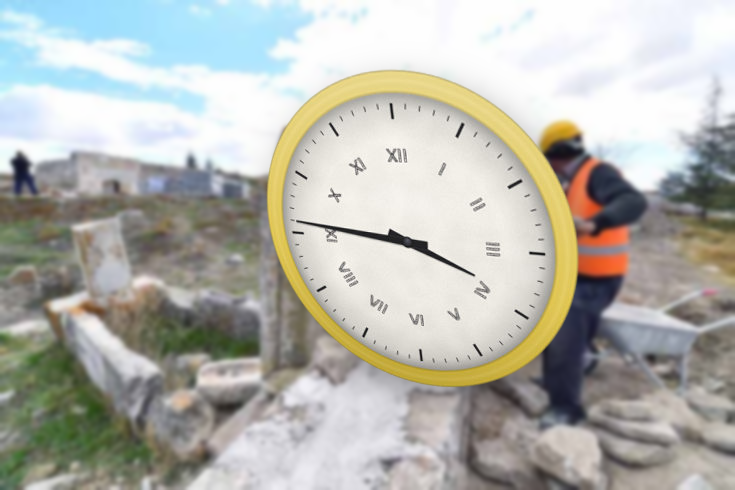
3h46
